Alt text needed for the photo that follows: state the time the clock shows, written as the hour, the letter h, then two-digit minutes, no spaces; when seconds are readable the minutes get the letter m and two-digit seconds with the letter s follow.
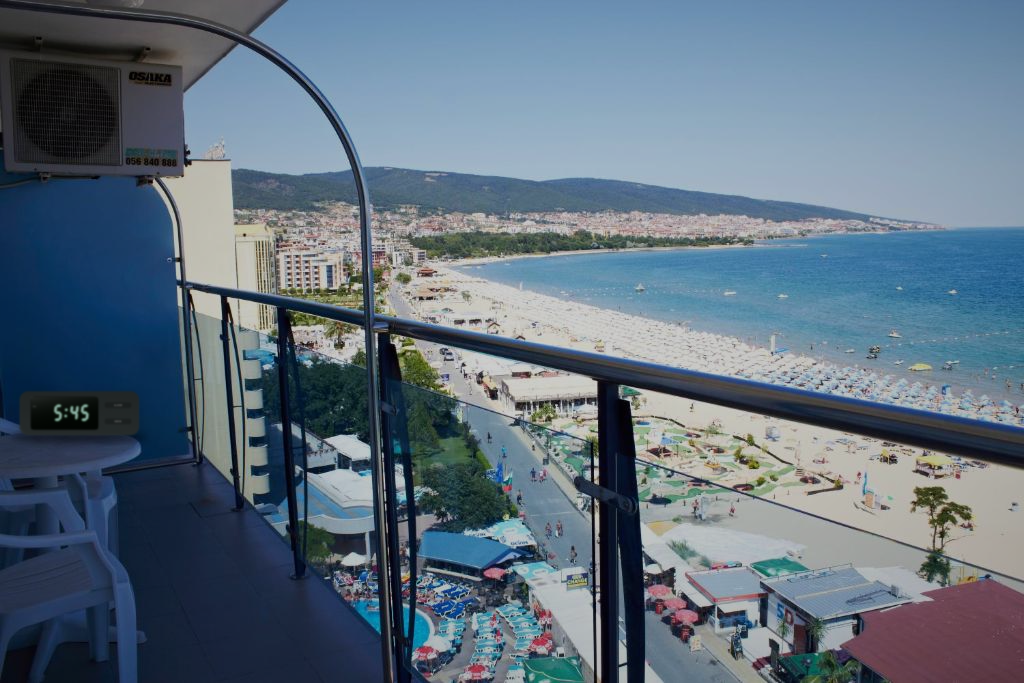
5h45
